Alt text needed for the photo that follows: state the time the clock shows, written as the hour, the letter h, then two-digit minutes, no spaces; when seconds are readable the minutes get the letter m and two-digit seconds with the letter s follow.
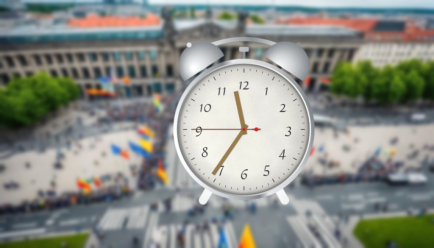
11h35m45s
